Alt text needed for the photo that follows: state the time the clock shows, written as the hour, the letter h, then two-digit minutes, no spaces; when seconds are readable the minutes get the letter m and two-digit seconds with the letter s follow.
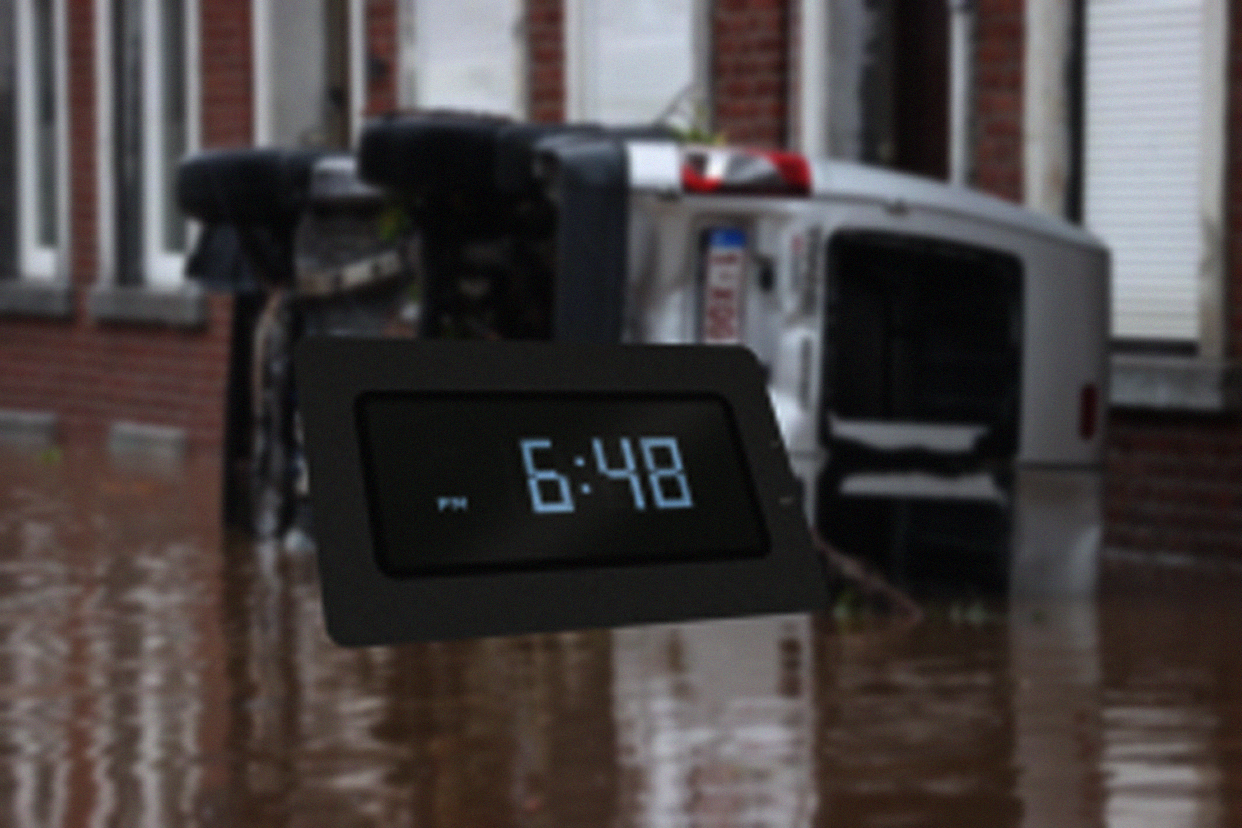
6h48
